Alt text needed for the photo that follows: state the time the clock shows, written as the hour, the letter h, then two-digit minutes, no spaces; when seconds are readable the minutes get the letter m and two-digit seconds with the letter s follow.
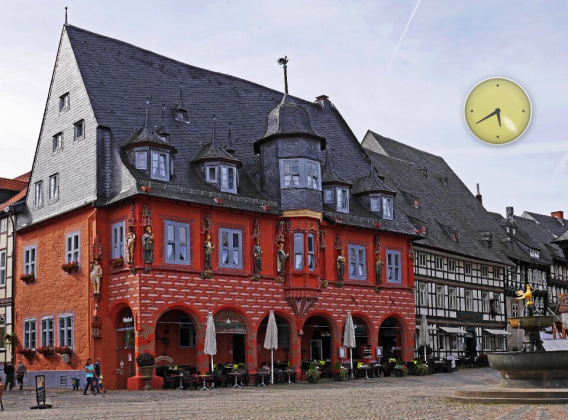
5h40
